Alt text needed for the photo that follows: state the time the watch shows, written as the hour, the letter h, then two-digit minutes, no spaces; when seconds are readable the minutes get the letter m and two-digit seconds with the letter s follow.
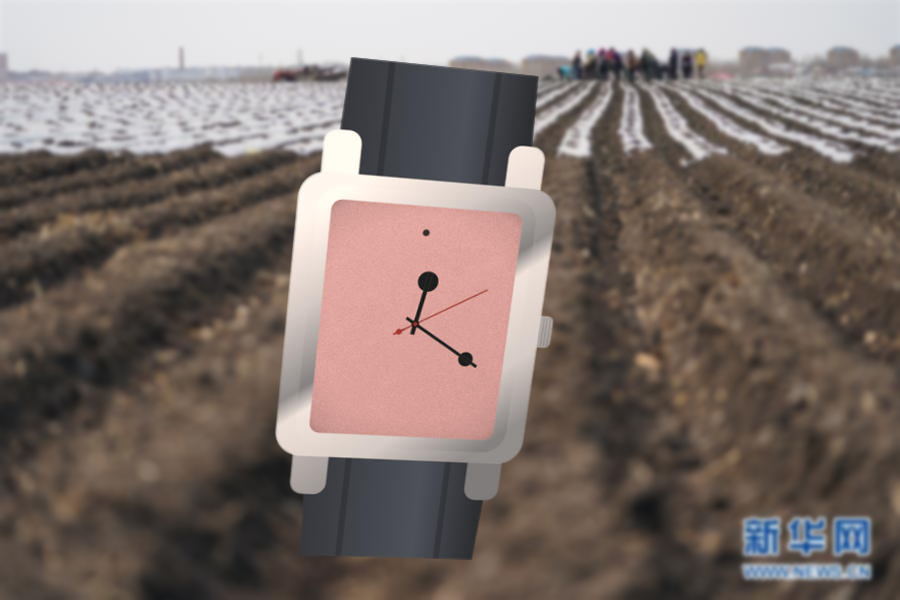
12h20m10s
